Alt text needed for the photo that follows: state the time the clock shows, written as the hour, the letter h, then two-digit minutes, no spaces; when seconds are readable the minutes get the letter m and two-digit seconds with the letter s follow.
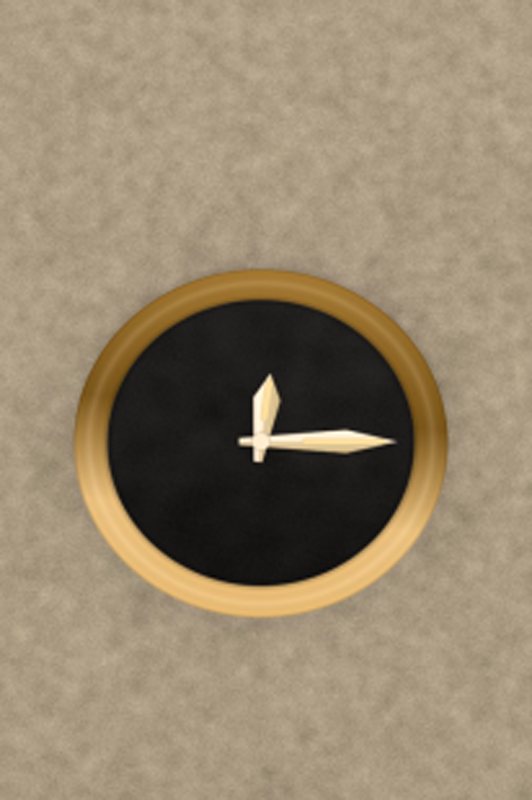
12h15
